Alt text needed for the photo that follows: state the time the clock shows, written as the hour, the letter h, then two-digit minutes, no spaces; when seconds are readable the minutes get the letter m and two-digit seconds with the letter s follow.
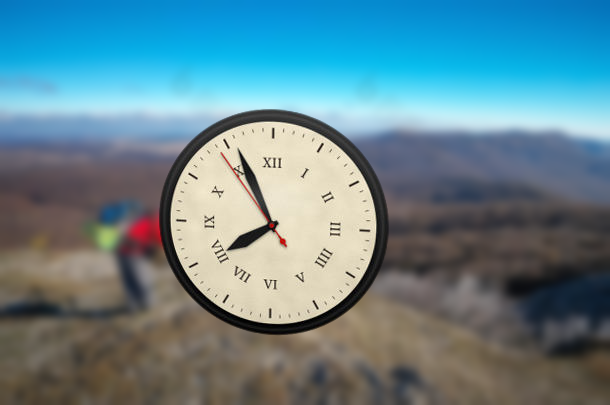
7h55m54s
